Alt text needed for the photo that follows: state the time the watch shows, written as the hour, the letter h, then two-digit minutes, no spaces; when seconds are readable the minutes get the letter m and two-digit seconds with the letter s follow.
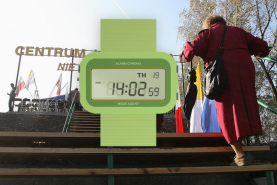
14h02m59s
